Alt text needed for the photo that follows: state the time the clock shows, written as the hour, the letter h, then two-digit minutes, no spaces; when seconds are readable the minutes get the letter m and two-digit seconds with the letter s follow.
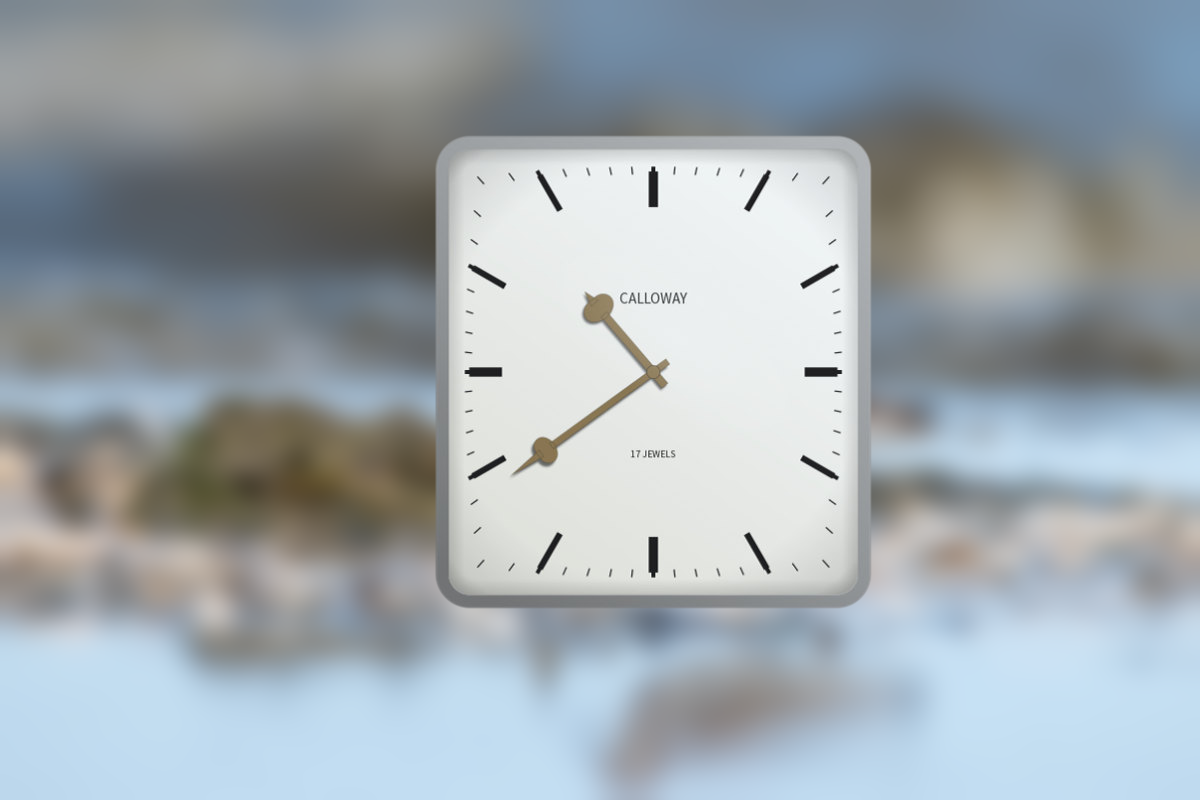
10h39
